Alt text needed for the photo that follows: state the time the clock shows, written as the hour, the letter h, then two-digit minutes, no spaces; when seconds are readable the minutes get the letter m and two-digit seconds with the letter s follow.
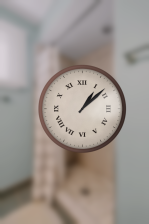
1h08
